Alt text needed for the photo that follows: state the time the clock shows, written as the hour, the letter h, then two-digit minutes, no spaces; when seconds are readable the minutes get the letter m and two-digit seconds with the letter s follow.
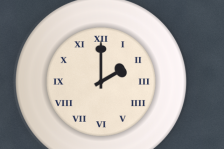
2h00
